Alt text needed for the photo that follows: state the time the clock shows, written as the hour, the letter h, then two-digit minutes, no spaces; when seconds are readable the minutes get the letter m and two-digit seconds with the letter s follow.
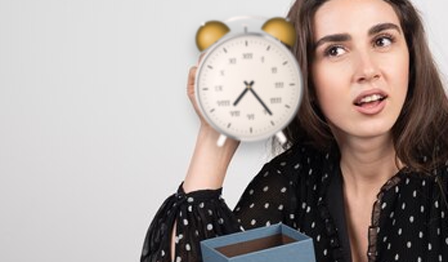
7h24
